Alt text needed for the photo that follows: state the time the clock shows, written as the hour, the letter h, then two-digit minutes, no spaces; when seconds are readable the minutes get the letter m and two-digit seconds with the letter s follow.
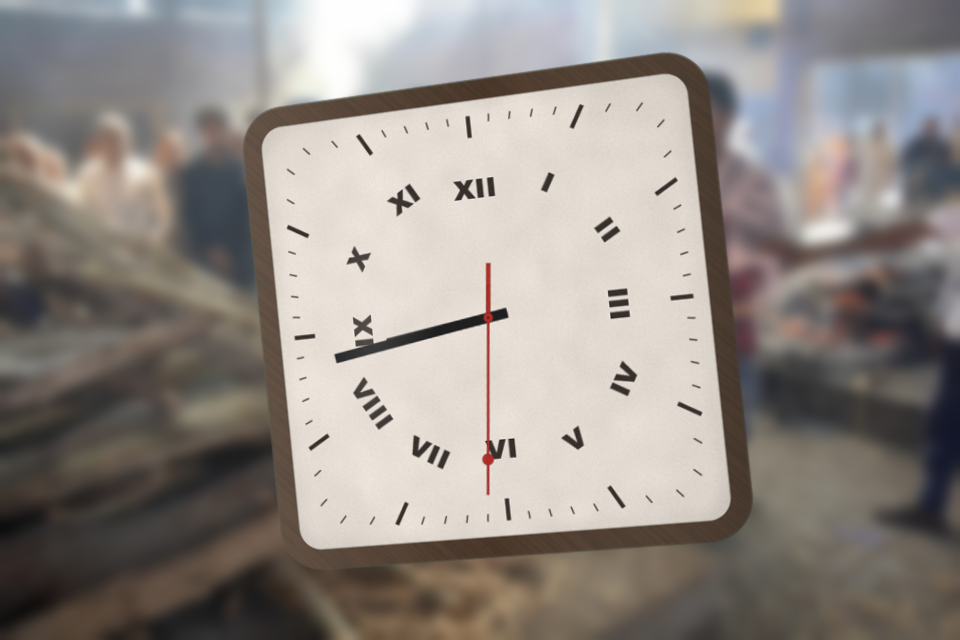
8h43m31s
